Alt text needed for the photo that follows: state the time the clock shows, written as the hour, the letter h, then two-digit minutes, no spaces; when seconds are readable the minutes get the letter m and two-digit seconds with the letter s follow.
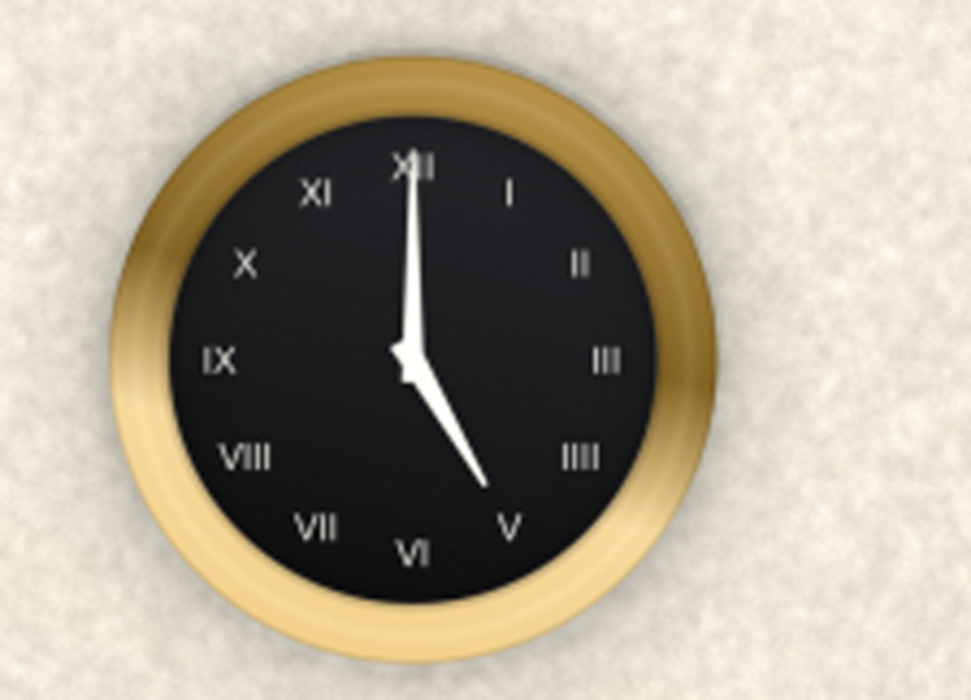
5h00
